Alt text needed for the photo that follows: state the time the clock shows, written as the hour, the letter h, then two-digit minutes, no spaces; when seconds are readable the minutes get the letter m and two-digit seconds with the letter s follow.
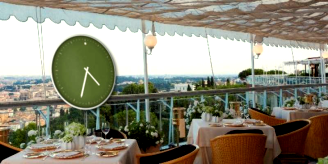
4h33
